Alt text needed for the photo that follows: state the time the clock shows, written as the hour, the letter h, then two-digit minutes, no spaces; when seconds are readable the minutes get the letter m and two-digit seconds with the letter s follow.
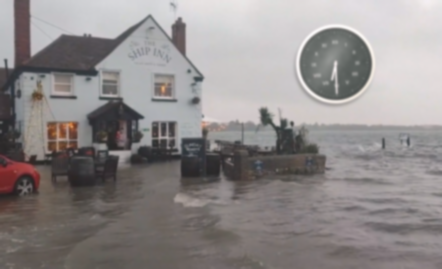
6h30
